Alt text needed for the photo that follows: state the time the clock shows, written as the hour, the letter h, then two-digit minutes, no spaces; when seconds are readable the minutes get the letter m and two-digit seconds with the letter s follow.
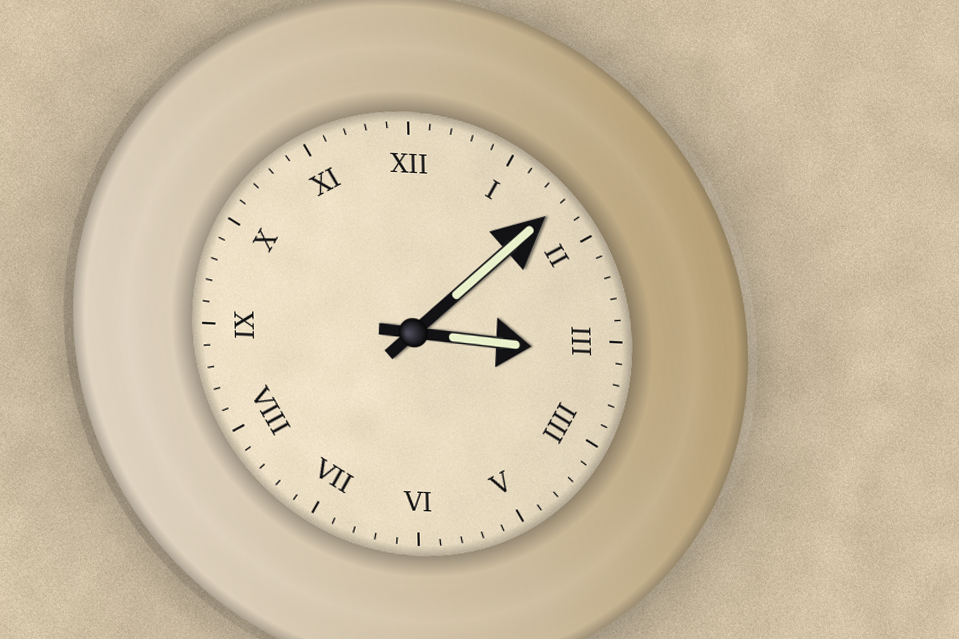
3h08
